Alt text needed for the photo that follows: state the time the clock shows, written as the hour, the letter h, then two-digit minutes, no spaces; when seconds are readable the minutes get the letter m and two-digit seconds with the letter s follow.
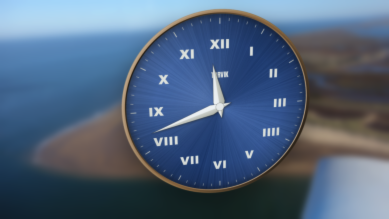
11h42
